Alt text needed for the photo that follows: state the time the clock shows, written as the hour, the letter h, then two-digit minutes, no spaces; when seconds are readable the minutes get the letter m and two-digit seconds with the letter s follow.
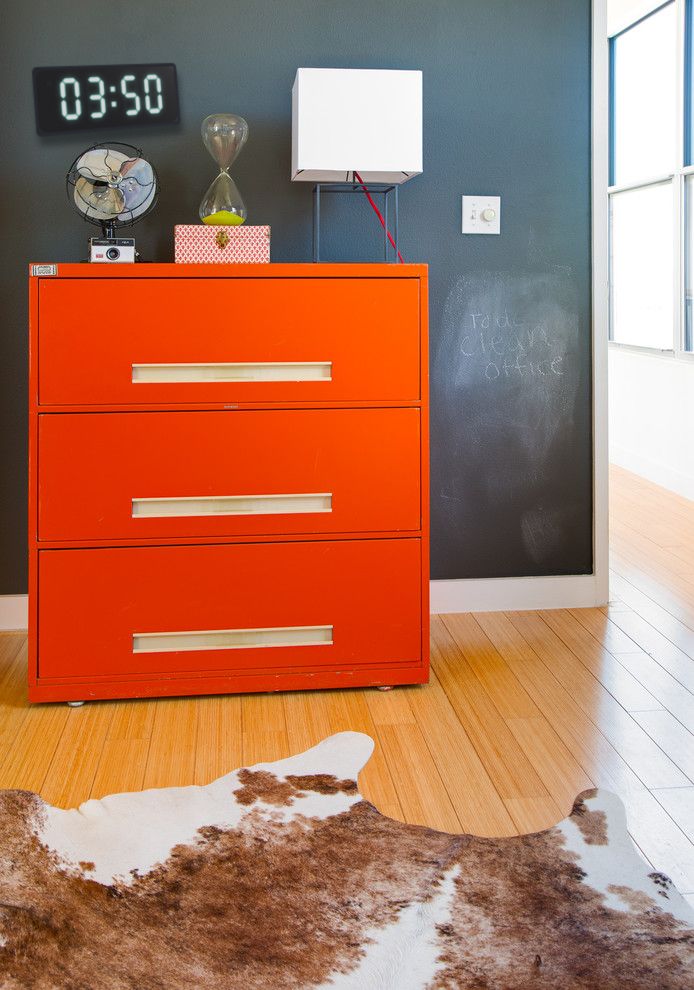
3h50
